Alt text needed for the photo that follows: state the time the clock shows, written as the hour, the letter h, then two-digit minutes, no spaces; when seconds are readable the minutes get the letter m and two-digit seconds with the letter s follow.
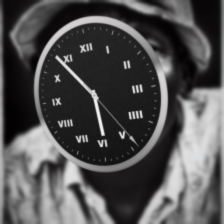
5h53m24s
